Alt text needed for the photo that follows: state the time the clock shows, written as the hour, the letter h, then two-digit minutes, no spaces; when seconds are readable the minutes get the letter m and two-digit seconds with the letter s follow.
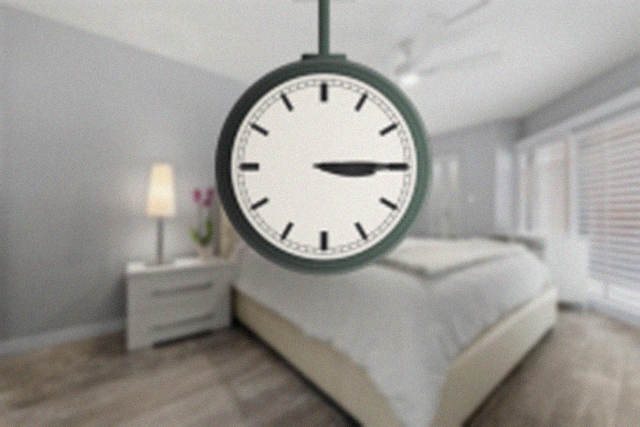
3h15
